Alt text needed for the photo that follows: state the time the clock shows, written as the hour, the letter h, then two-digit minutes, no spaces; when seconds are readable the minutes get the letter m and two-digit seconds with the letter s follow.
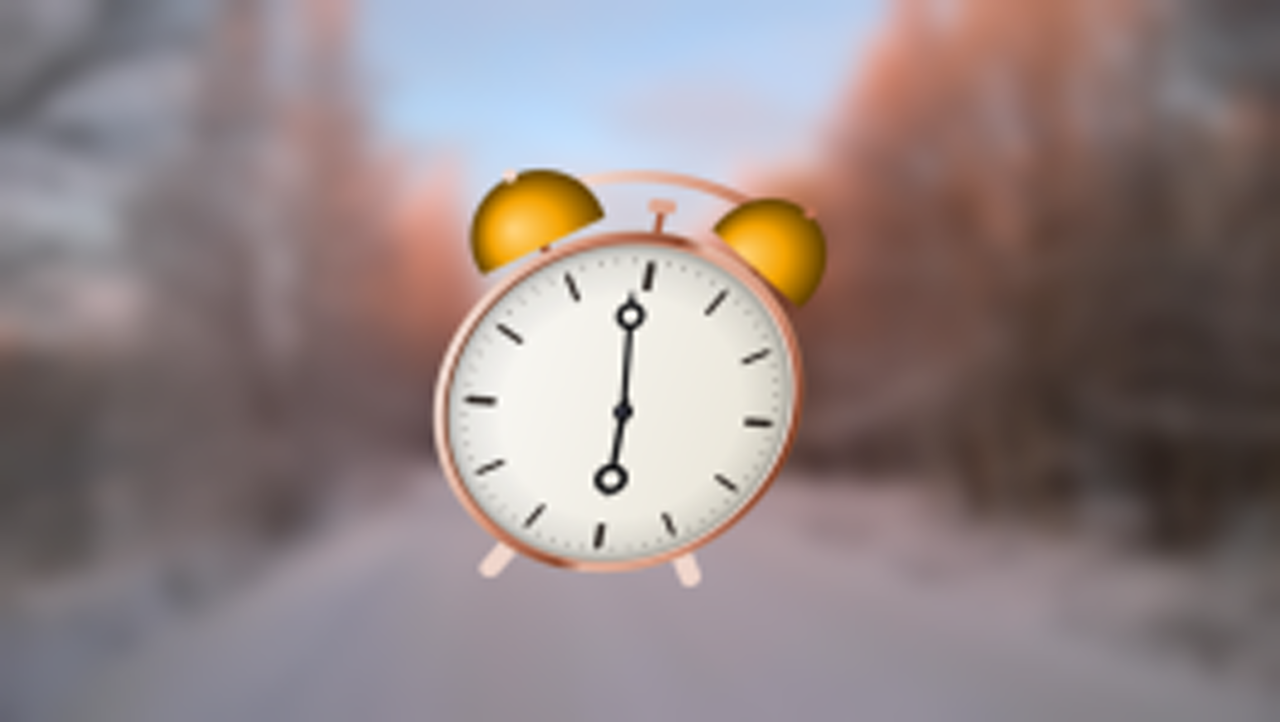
5h59
